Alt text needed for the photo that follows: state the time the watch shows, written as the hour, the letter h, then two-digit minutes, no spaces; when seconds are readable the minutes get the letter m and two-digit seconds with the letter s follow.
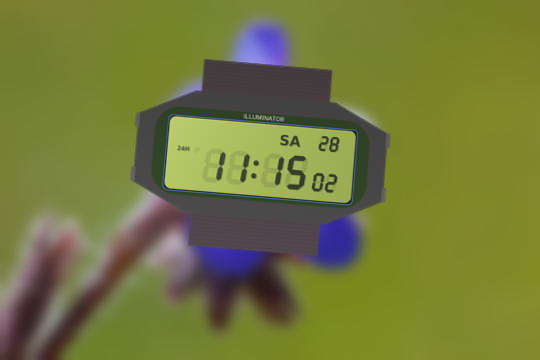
11h15m02s
